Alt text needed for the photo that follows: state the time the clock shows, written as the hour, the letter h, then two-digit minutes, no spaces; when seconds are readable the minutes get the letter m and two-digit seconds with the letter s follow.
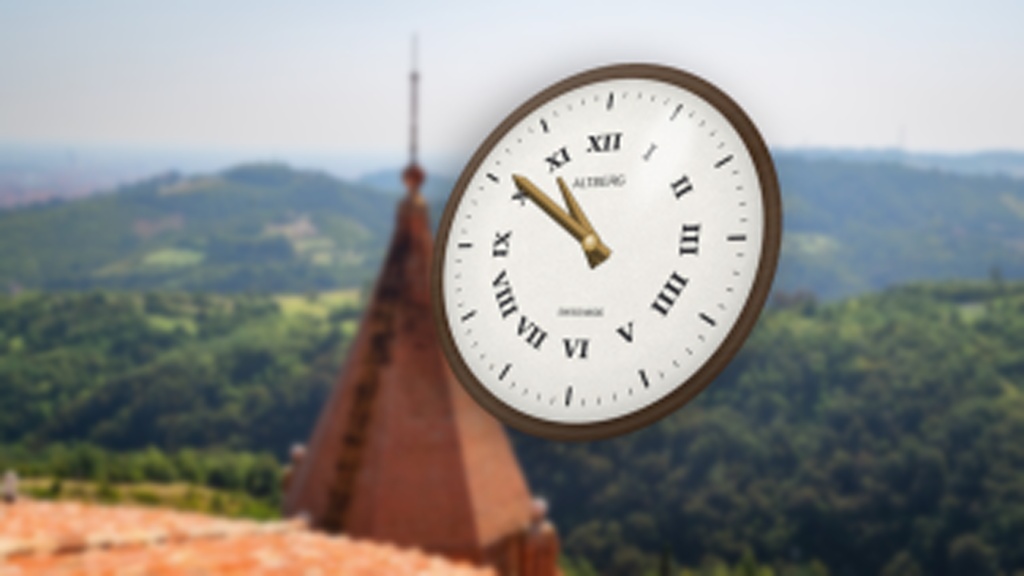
10h51
